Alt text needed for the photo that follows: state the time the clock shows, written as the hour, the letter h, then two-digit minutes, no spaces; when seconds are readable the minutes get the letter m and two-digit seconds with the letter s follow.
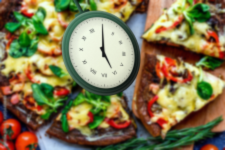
6h05
